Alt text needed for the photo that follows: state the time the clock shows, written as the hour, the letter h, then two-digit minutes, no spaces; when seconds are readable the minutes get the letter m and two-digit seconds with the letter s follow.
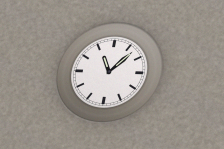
11h07
